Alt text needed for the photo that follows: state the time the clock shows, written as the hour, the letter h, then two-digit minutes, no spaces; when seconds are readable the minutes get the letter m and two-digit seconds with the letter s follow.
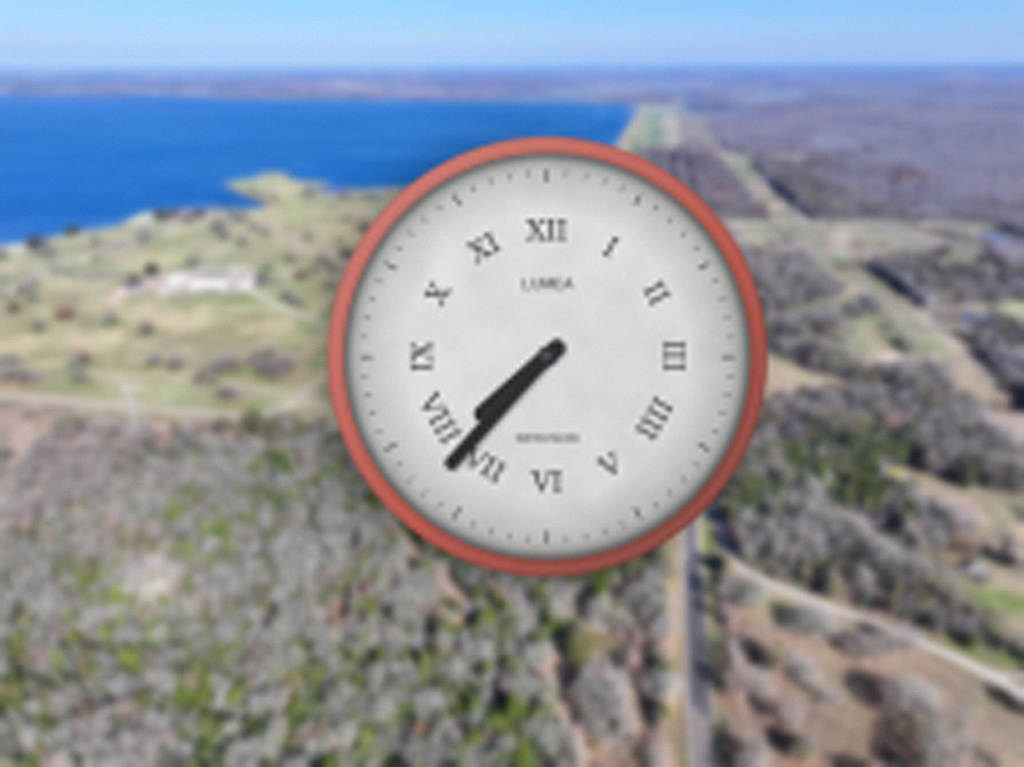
7h37
